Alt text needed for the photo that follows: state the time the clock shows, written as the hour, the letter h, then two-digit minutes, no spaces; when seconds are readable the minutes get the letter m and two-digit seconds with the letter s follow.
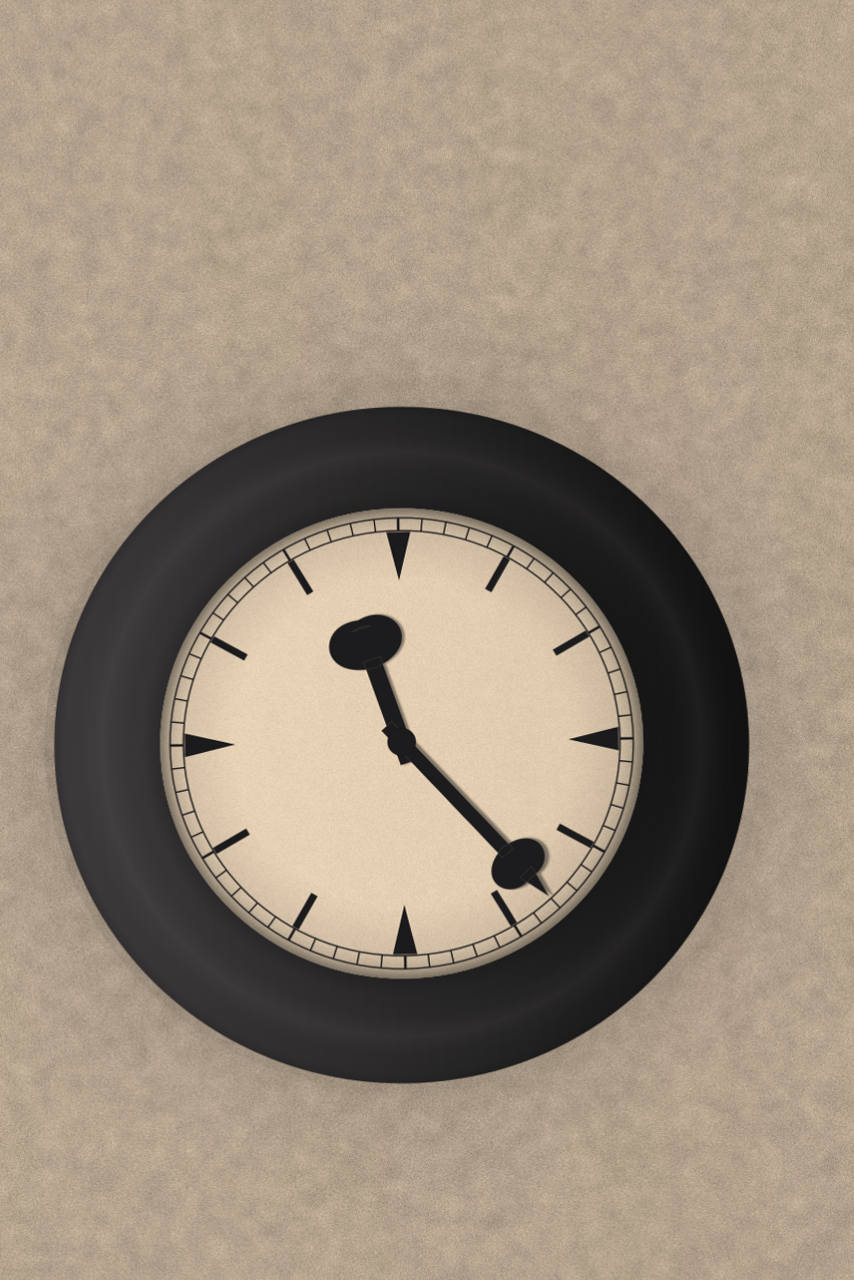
11h23
